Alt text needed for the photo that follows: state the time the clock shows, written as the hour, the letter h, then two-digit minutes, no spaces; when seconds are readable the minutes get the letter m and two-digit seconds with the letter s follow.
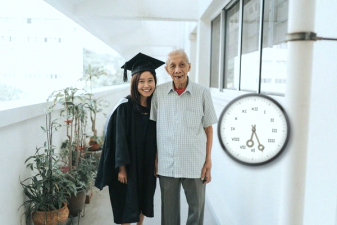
6h26
